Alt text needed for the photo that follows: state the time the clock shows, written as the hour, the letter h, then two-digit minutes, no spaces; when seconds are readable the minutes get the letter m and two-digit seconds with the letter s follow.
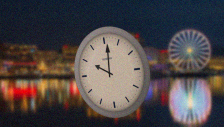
10h01
